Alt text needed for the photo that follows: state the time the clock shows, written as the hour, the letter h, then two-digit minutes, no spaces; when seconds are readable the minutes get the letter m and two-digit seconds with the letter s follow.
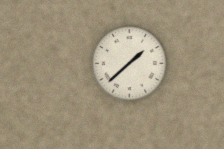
1h38
